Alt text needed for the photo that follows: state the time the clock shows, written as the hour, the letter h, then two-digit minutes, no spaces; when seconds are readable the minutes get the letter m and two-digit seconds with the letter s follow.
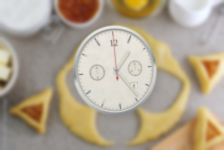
1h24
